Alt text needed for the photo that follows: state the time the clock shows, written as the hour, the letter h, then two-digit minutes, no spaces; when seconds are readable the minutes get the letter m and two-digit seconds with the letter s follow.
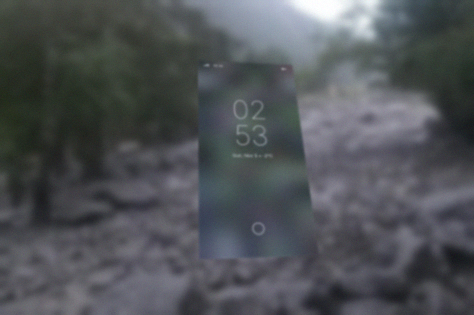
2h53
